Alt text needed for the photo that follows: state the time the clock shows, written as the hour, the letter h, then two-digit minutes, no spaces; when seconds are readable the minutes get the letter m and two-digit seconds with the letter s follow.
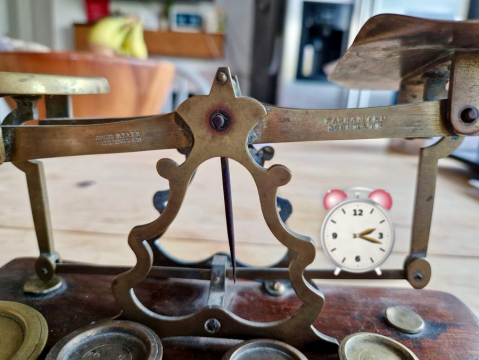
2h18
